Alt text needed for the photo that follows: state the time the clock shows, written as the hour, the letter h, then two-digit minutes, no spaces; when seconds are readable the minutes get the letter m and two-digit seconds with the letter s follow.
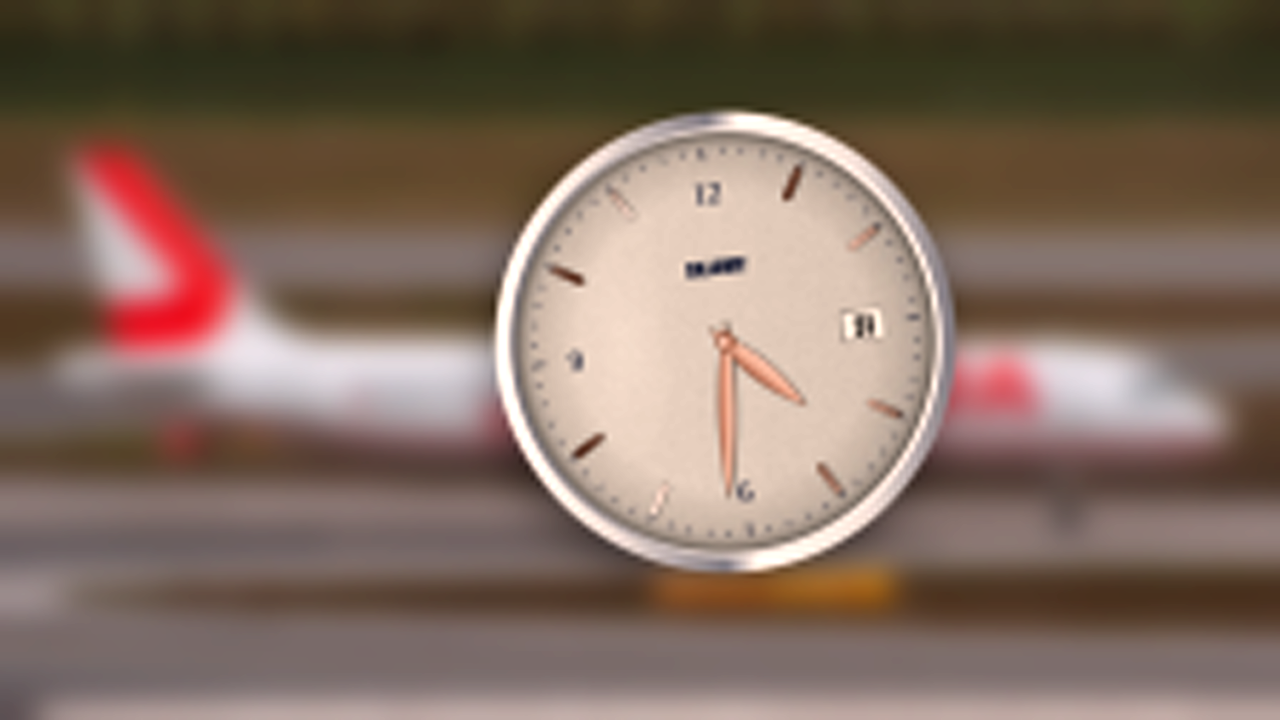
4h31
